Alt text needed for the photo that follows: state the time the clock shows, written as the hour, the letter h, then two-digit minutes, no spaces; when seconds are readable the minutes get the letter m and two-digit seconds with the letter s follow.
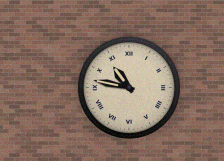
10h47
